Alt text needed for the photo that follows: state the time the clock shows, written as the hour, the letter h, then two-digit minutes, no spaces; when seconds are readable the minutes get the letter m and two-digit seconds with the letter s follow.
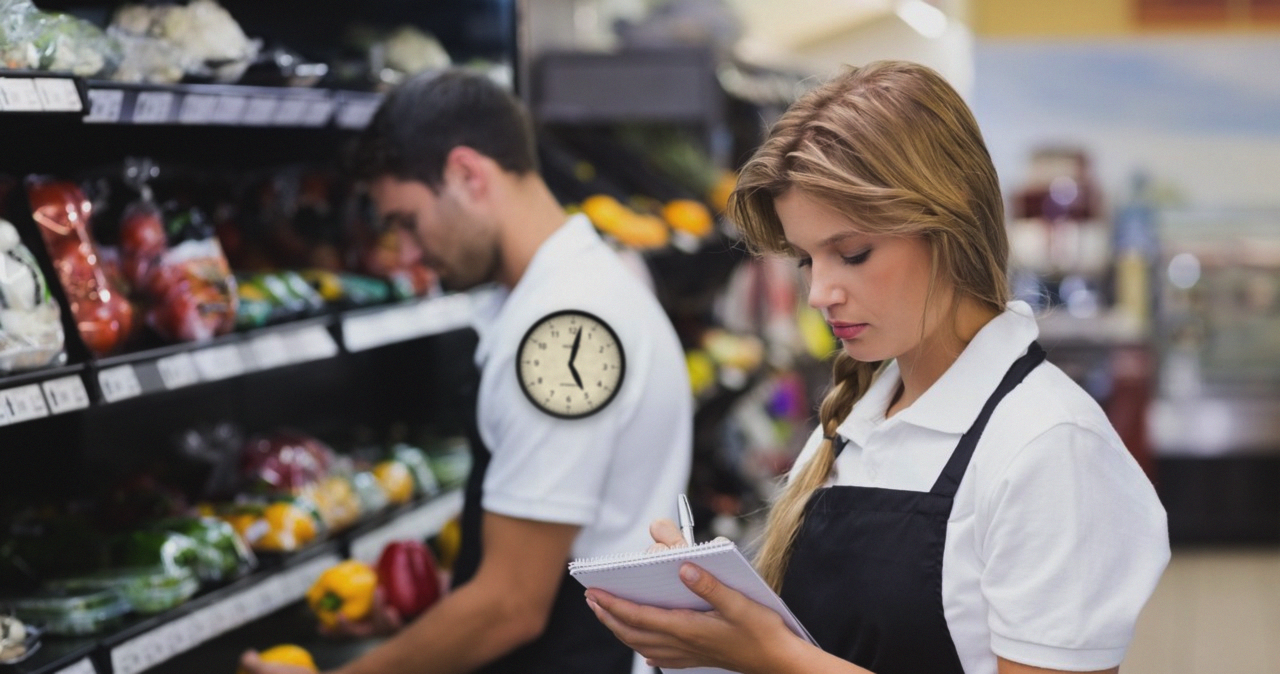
5h02
